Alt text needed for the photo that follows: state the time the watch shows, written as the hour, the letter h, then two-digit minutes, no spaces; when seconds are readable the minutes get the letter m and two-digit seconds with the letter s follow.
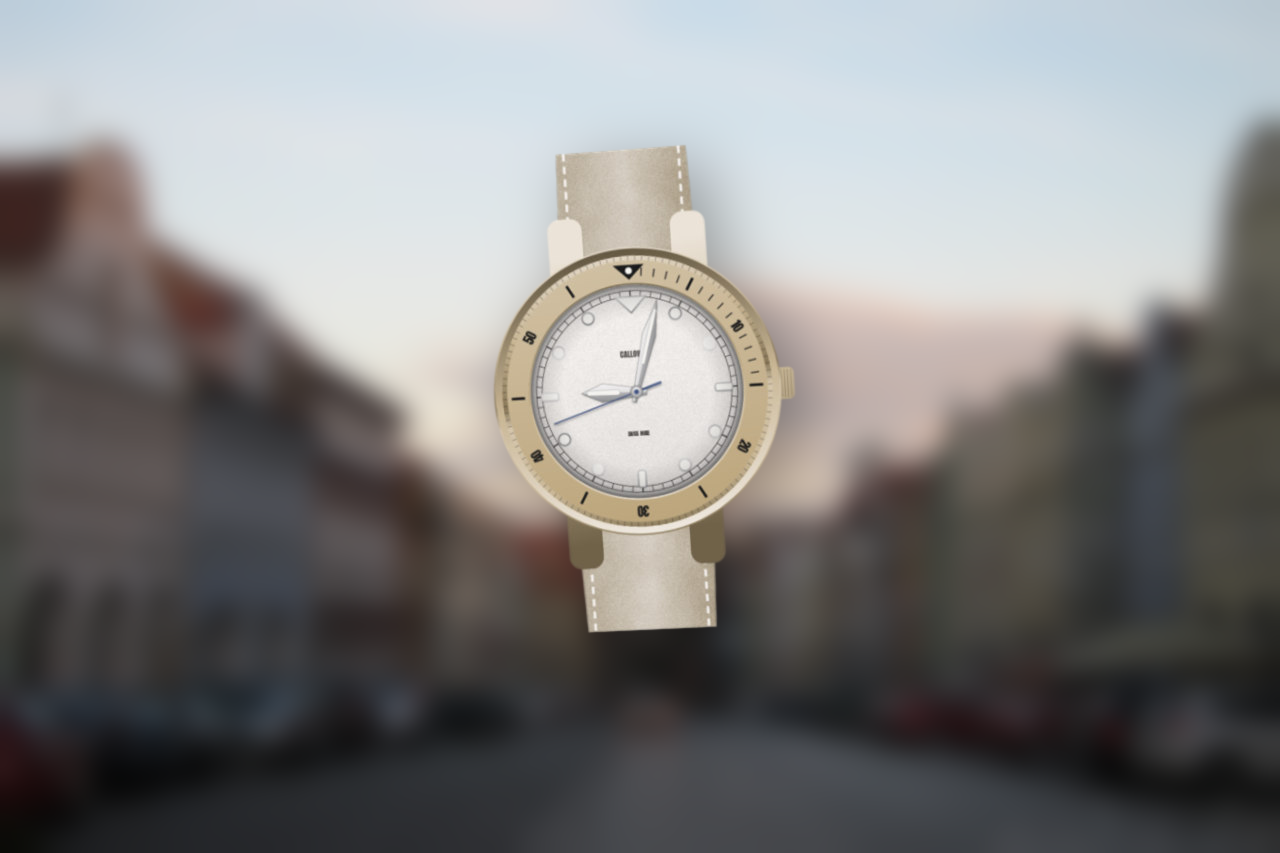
9h02m42s
